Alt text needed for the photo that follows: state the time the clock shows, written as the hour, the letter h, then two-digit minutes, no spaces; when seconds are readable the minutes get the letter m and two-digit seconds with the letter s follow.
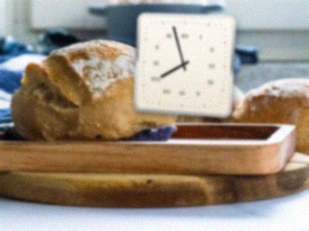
7h57
